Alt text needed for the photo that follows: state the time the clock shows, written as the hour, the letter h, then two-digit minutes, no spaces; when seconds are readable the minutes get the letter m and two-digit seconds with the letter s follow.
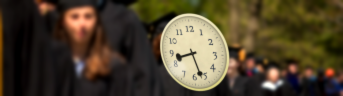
8h27
